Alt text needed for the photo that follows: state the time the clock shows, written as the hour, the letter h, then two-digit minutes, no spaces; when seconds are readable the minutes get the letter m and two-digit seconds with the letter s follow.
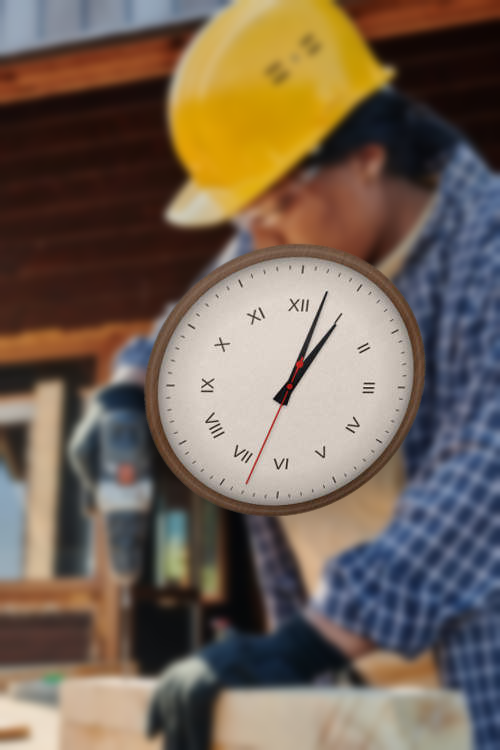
1h02m33s
